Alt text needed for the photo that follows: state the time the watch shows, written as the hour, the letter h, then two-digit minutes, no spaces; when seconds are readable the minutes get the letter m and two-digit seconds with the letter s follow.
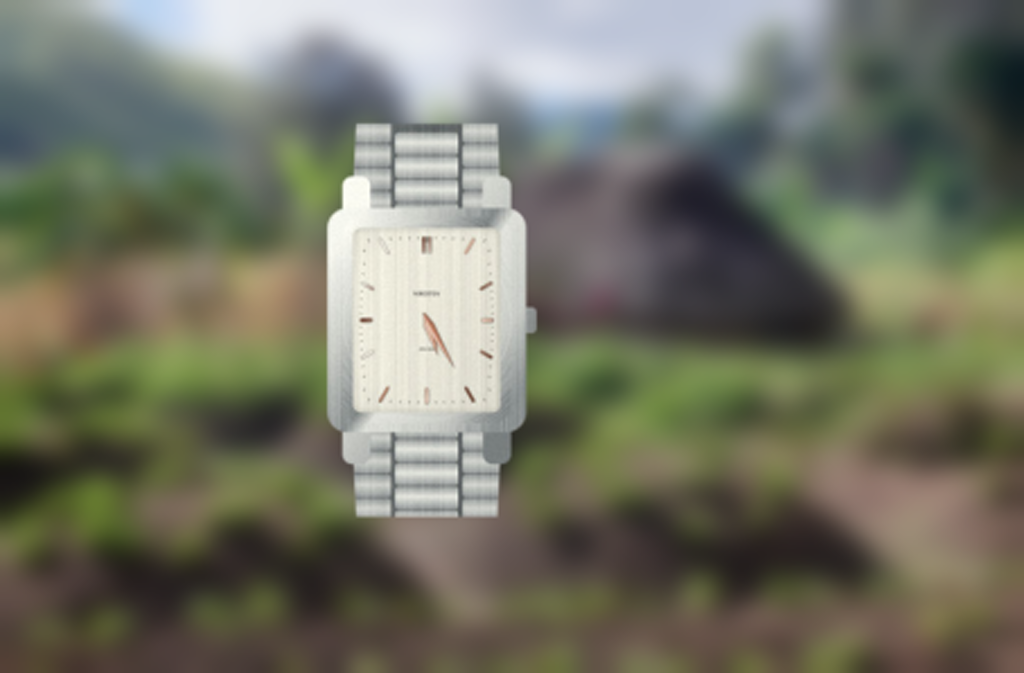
5h25
